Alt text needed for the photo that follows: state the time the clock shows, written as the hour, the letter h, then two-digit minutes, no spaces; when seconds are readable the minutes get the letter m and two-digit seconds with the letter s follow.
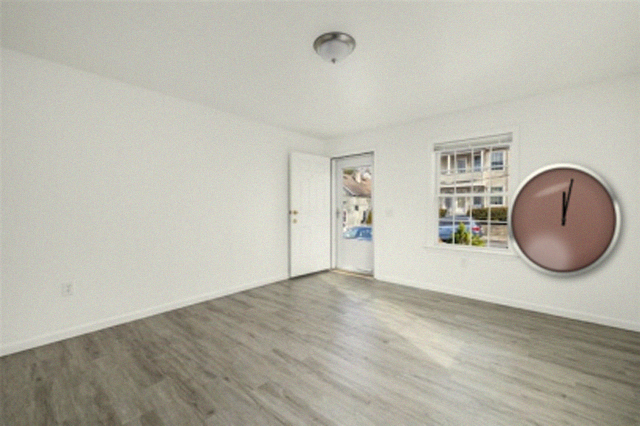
12h02
